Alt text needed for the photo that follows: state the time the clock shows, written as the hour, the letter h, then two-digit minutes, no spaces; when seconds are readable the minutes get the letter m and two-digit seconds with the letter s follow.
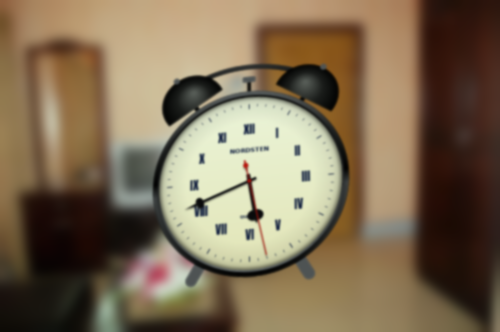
5h41m28s
